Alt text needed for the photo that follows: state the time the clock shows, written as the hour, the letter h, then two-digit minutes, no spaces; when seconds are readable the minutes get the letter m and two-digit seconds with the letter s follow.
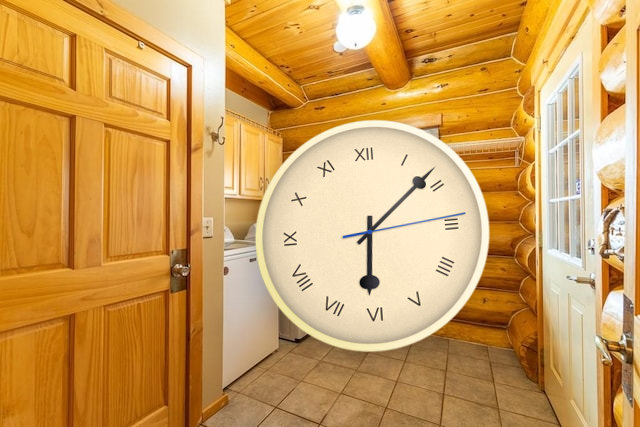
6h08m14s
